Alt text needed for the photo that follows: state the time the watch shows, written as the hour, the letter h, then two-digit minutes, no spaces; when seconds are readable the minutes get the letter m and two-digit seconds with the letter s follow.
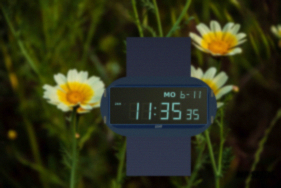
11h35m35s
